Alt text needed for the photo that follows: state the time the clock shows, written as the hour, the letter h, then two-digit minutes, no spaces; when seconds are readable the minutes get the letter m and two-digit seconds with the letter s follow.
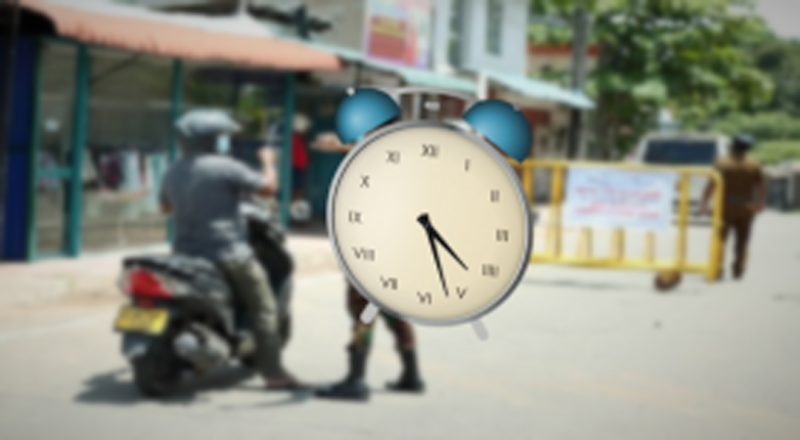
4h27
